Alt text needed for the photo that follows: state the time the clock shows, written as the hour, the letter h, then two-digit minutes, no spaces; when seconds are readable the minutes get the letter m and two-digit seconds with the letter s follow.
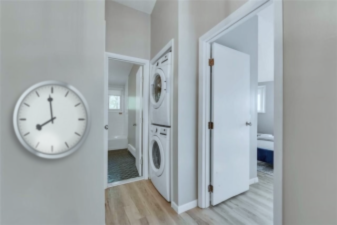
7h59
